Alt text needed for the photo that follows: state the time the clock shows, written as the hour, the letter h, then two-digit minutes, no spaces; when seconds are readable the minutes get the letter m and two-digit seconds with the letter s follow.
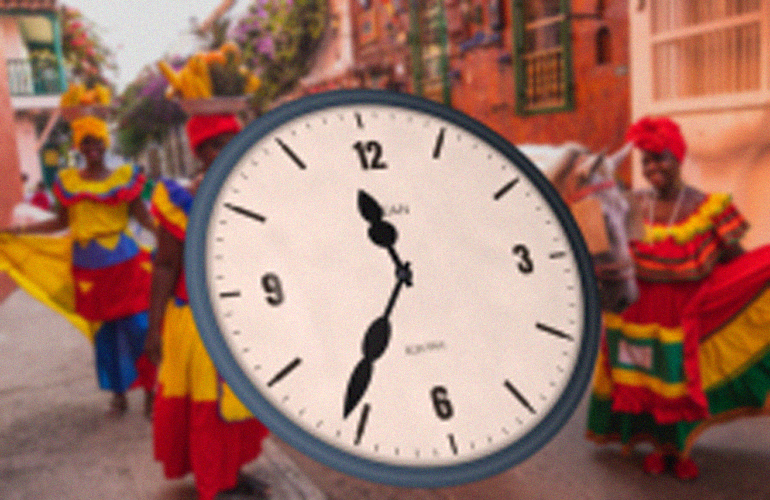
11h36
